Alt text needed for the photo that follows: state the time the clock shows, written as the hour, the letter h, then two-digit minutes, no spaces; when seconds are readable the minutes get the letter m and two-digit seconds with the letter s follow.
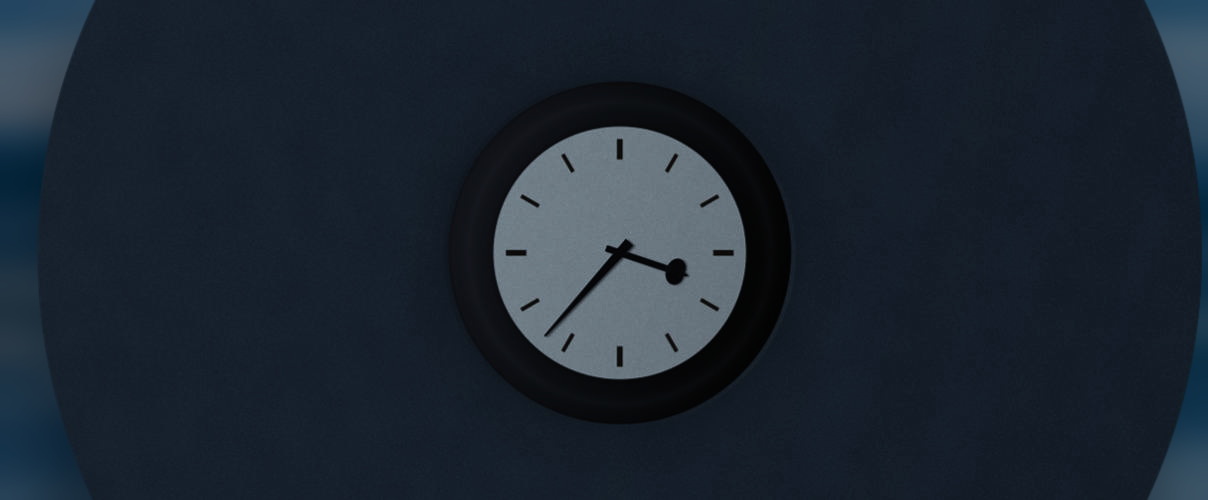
3h37
